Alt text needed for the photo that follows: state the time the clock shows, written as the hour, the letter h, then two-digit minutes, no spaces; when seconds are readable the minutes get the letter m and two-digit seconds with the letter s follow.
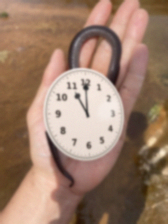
11h00
